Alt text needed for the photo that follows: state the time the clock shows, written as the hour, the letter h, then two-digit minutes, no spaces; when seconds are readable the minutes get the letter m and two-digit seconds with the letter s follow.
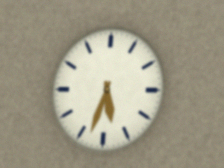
5h33
